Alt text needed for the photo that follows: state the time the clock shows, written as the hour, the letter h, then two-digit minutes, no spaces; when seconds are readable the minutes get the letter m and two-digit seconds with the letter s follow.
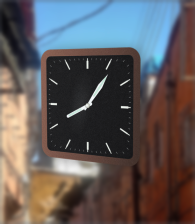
8h06
